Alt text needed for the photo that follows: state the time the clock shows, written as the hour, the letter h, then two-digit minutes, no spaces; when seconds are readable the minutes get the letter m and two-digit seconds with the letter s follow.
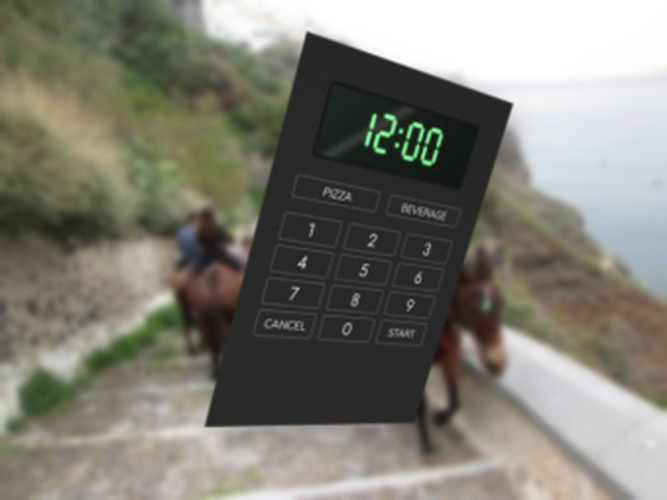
12h00
